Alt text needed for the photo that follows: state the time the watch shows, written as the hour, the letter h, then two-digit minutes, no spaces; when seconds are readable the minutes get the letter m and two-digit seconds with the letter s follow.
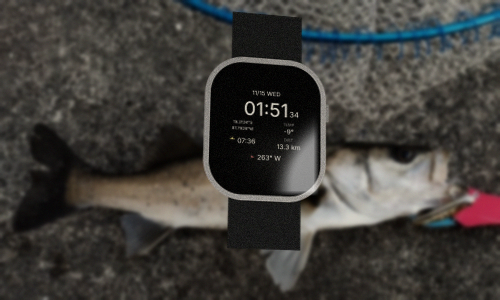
1h51m34s
